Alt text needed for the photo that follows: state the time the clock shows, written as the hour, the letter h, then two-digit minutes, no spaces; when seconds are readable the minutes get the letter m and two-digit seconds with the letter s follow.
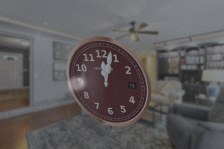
12h03
